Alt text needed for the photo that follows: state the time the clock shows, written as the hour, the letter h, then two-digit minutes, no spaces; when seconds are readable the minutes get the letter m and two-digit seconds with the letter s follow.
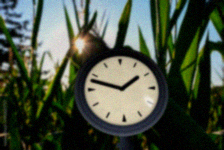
1h48
